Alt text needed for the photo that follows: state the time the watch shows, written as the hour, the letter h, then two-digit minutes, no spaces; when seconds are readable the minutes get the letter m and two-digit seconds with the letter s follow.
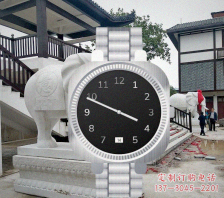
3h49
